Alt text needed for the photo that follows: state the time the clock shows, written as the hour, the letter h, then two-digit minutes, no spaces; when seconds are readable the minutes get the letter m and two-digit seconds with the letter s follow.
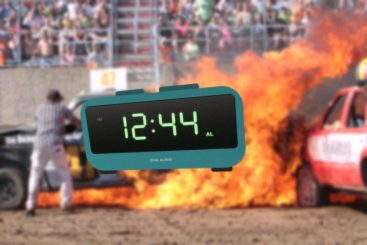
12h44
